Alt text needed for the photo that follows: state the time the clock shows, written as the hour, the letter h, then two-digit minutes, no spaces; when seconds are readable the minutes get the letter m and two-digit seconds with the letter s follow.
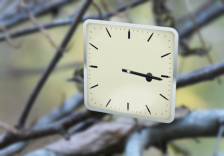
3h16
